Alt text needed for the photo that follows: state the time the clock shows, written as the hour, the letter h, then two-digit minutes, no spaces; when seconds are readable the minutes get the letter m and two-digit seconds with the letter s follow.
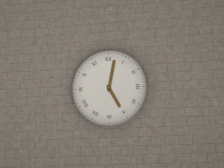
5h02
